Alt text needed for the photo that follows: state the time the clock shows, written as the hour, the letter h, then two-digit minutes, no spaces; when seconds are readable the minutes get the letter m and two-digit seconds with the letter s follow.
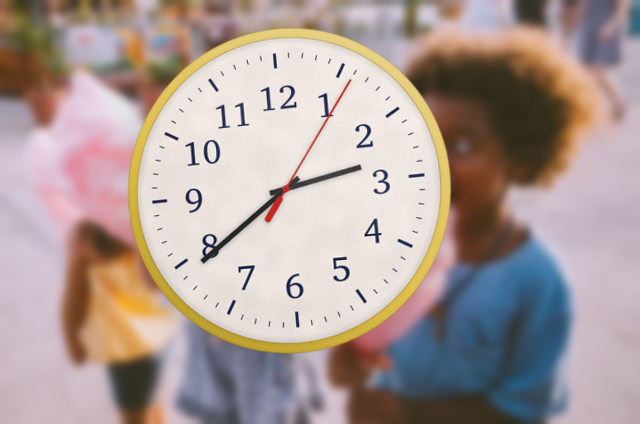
2h39m06s
